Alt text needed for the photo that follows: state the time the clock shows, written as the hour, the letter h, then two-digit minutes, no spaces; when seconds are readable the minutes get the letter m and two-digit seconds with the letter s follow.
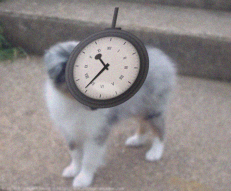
10h36
